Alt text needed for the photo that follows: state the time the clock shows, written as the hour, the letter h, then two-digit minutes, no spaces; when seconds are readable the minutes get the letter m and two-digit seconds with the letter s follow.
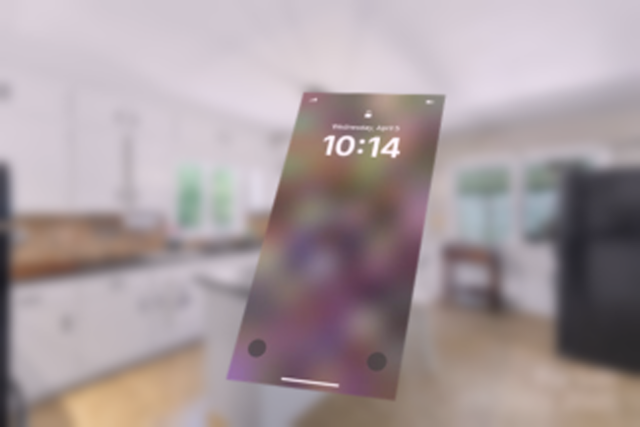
10h14
